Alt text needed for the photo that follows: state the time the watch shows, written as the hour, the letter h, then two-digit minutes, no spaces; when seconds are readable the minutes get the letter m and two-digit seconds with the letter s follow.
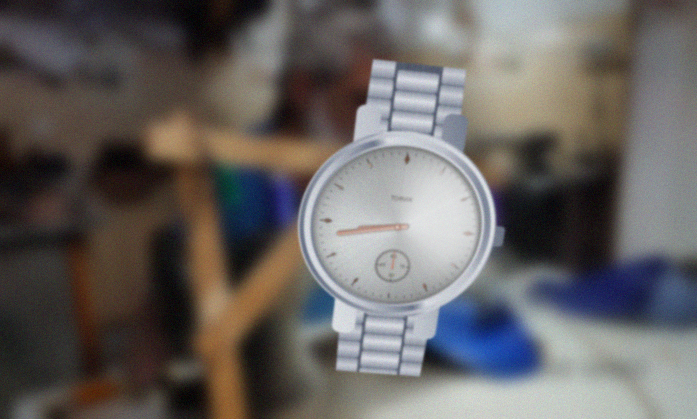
8h43
